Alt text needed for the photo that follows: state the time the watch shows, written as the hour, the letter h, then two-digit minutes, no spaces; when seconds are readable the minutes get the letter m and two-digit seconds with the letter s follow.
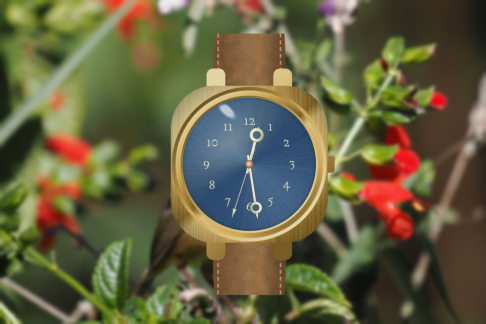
12h28m33s
